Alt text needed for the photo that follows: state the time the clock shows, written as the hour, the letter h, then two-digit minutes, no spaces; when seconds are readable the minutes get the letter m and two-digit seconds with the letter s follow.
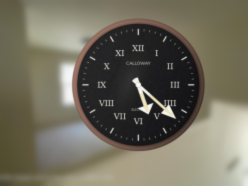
5h22
